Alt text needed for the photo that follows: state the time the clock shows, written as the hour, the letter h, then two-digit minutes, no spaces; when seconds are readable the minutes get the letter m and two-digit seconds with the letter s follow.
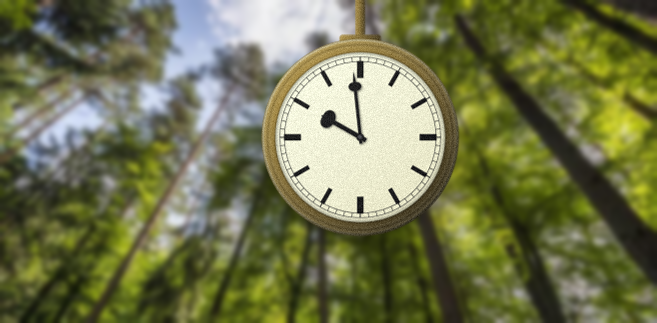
9h59
